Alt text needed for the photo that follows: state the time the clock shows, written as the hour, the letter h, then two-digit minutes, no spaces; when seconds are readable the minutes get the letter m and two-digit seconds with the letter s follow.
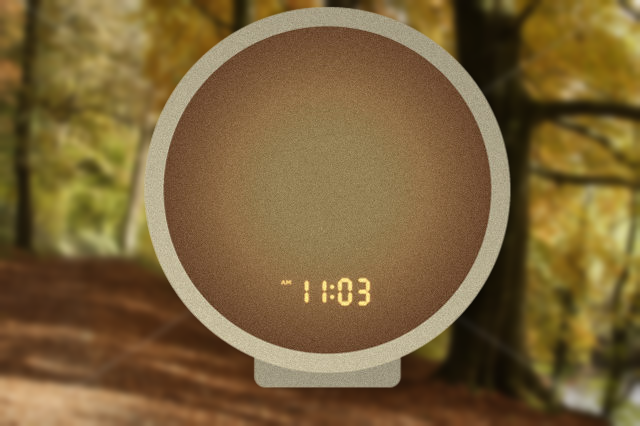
11h03
